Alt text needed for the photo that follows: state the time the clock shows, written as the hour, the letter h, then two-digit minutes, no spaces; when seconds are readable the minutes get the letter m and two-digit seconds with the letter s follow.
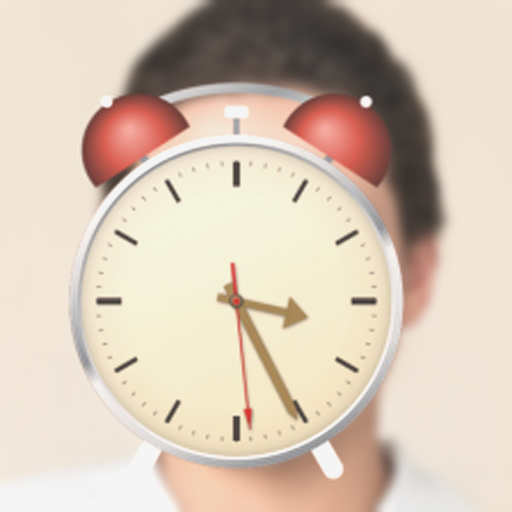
3h25m29s
